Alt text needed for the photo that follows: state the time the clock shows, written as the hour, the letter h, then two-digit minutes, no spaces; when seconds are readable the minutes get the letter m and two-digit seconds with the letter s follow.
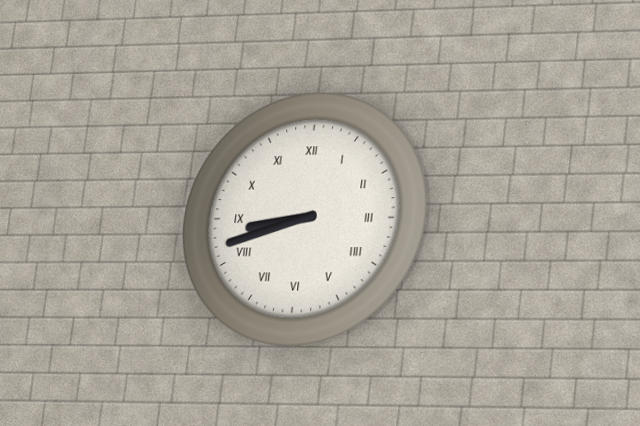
8h42
